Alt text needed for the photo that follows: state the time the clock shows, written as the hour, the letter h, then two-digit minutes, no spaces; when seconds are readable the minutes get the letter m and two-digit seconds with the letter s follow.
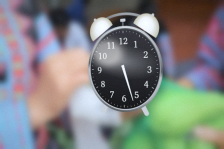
5h27
